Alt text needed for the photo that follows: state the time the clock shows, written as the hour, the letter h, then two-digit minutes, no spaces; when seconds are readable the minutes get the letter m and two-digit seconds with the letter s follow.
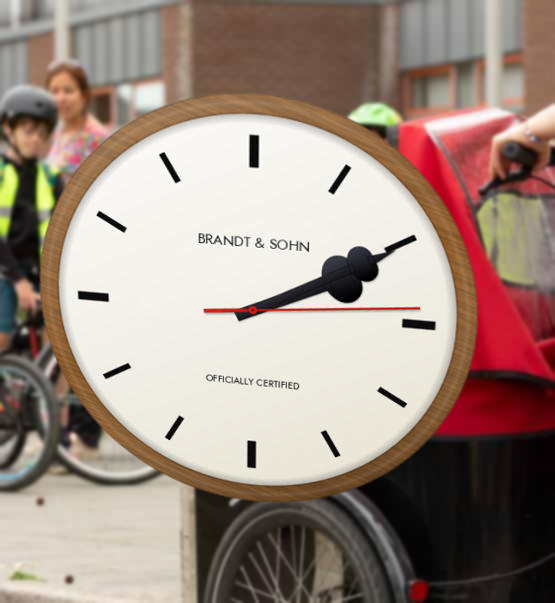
2h10m14s
